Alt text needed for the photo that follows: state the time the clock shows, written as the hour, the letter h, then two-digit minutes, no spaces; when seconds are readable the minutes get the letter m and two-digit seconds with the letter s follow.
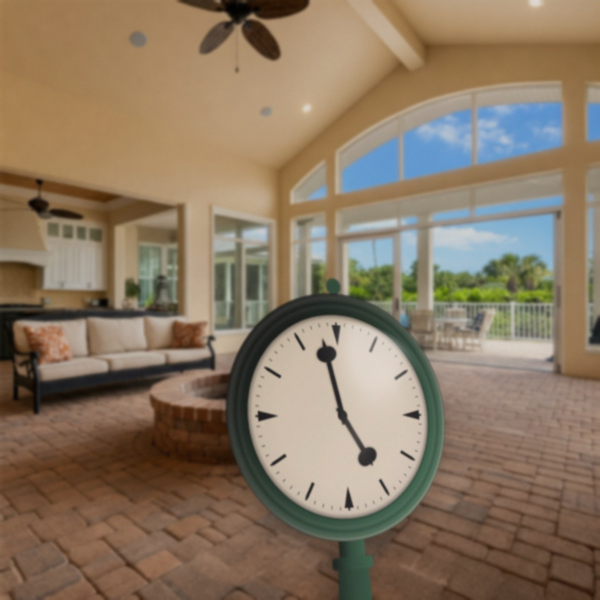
4h58
